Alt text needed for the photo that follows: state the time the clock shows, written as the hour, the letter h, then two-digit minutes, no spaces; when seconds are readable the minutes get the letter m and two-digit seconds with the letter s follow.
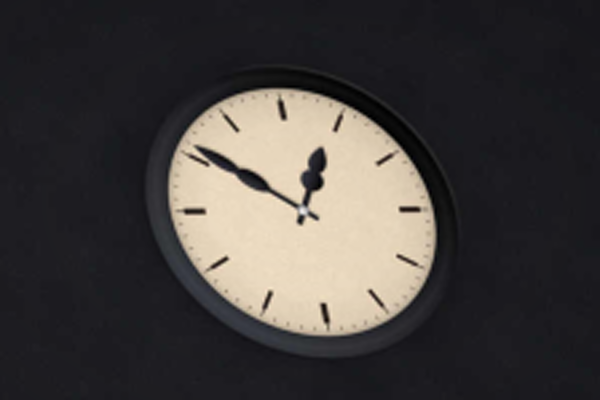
12h51
